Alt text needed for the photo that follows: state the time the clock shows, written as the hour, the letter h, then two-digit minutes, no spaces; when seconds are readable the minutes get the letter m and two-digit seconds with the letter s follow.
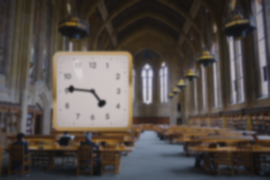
4h46
